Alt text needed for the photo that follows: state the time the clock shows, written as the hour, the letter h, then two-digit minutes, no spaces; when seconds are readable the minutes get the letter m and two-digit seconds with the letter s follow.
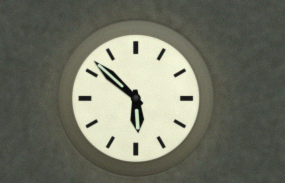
5h52
